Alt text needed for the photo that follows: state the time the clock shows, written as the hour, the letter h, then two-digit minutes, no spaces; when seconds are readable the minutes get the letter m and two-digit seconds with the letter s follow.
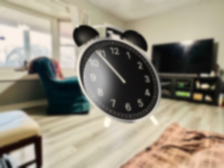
10h54
